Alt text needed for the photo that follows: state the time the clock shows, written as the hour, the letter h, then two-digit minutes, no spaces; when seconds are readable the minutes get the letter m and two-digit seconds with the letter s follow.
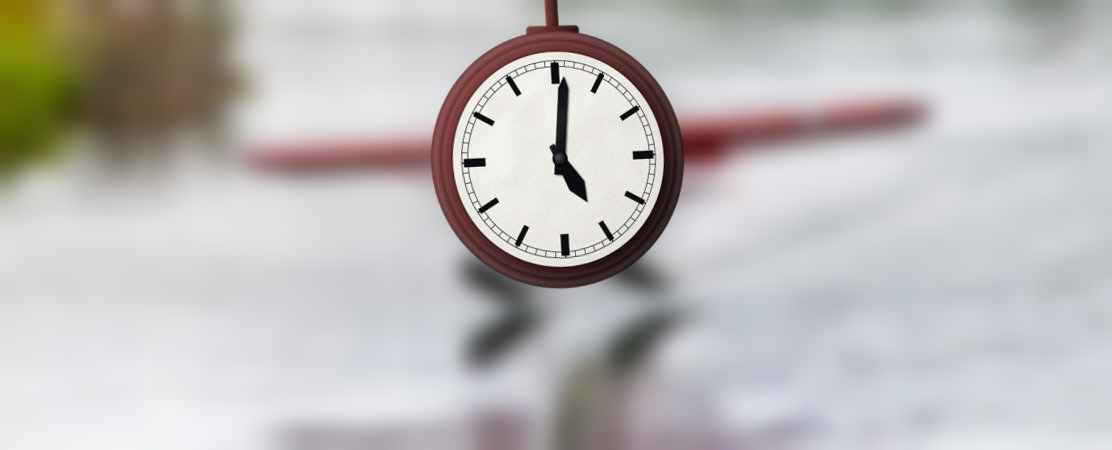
5h01
